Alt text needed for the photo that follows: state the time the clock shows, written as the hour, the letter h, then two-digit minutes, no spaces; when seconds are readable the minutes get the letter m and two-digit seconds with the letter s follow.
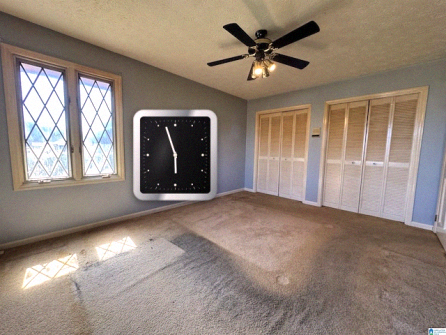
5h57
